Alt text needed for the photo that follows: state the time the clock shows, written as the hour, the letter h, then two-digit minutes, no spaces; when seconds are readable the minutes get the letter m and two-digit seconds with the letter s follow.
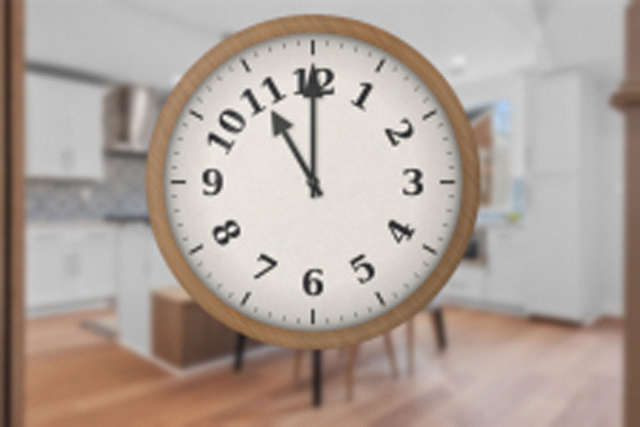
11h00
